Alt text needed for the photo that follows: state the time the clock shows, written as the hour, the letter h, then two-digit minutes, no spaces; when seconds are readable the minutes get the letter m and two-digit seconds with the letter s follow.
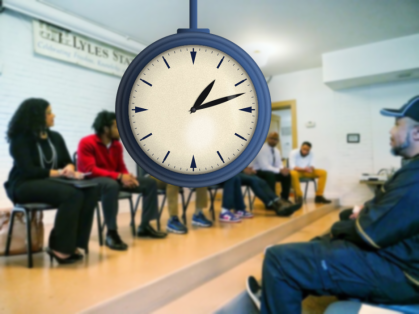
1h12
